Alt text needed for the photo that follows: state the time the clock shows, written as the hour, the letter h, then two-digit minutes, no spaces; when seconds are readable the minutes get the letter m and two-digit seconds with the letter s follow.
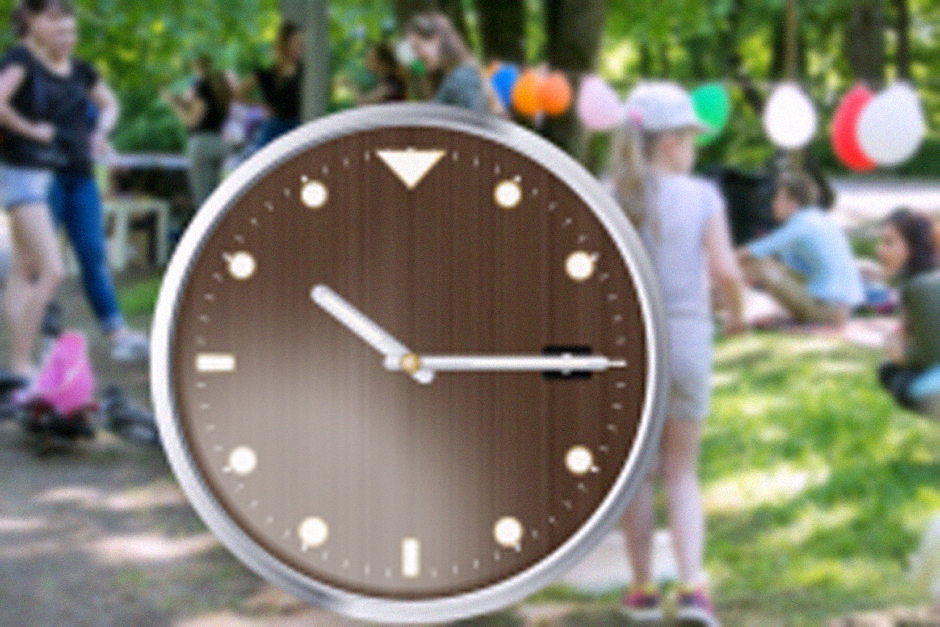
10h15
